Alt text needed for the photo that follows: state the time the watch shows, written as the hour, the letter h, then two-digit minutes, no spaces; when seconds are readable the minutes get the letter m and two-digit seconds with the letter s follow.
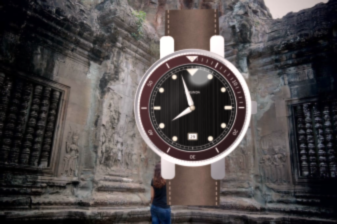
7h57
